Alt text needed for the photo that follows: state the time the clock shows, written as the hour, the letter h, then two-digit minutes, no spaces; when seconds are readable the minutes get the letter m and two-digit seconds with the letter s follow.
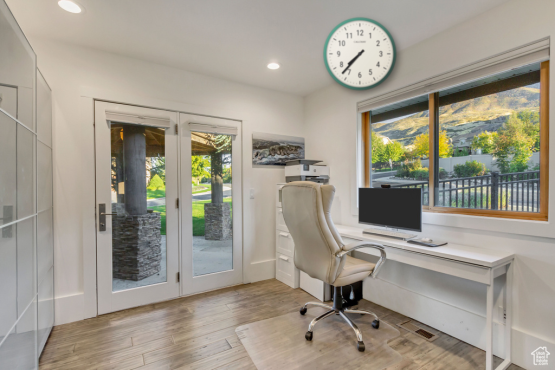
7h37
